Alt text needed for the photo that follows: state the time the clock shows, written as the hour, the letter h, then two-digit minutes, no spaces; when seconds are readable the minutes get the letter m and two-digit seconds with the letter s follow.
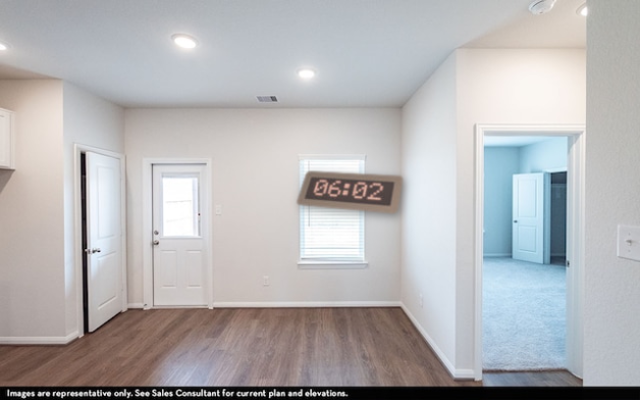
6h02
